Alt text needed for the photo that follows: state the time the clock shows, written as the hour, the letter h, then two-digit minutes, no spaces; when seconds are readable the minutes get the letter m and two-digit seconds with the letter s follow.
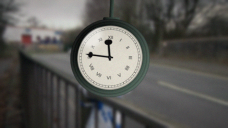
11h46
